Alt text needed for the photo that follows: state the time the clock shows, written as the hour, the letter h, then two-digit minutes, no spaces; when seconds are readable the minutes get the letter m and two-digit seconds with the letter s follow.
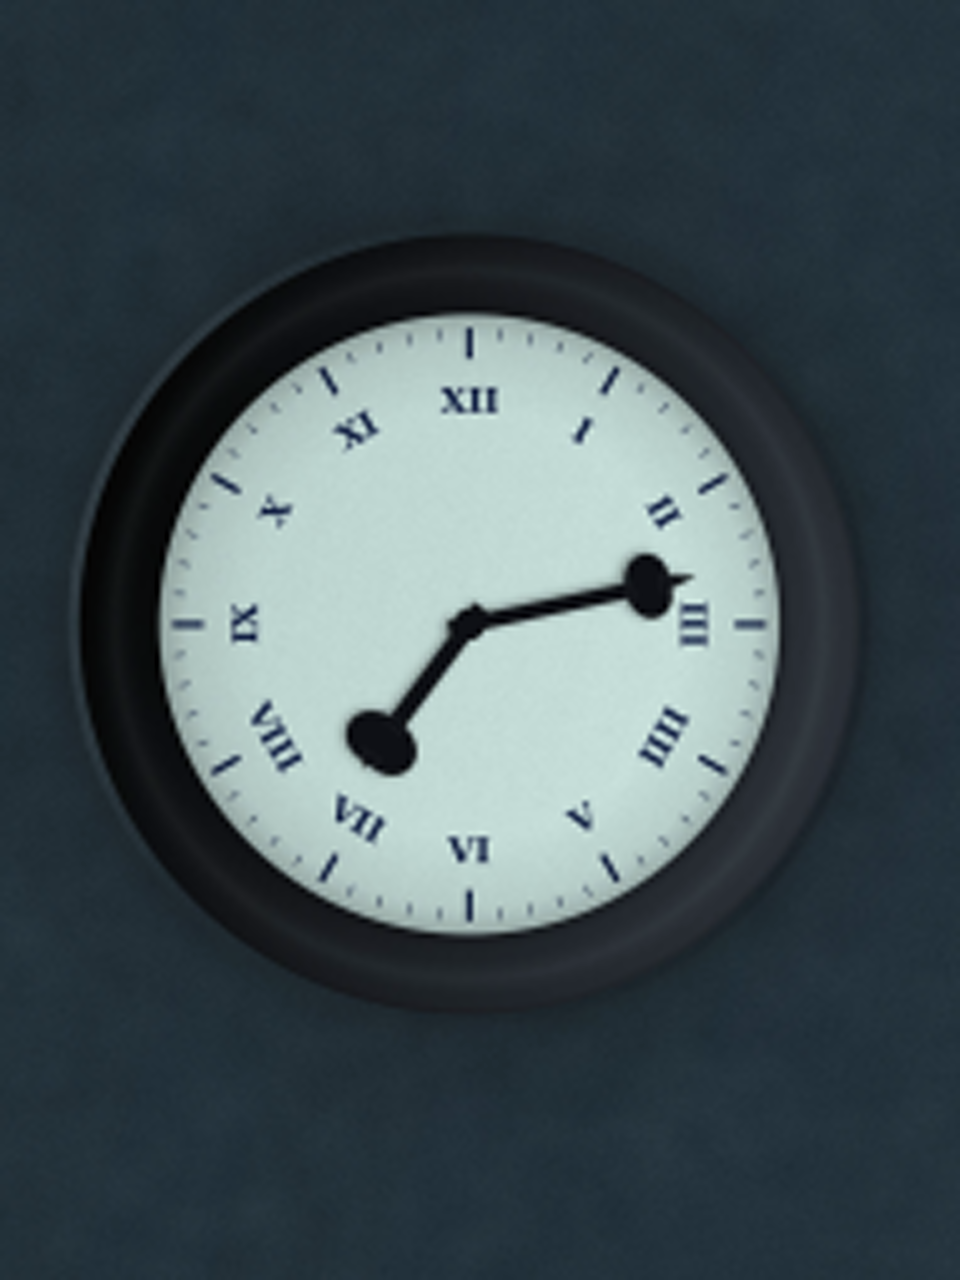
7h13
